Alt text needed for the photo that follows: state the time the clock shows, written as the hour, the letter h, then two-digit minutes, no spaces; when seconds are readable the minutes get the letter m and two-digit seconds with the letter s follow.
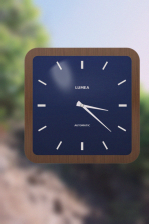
3h22
